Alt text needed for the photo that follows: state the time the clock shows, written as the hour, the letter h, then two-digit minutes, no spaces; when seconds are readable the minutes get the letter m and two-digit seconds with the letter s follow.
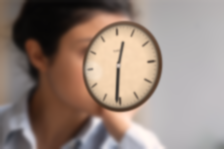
12h31
